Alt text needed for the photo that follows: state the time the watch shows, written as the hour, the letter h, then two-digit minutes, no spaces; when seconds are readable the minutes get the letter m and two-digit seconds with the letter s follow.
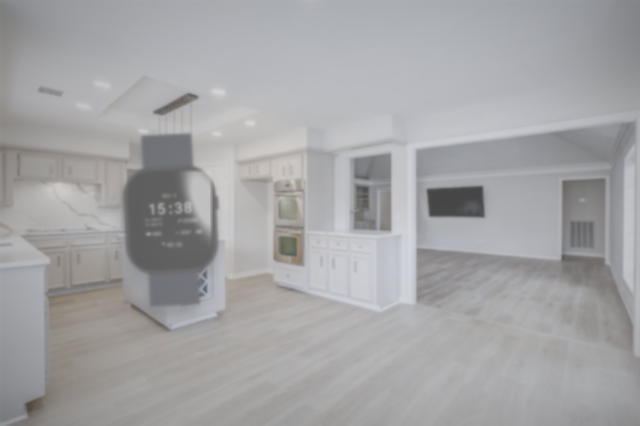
15h38
